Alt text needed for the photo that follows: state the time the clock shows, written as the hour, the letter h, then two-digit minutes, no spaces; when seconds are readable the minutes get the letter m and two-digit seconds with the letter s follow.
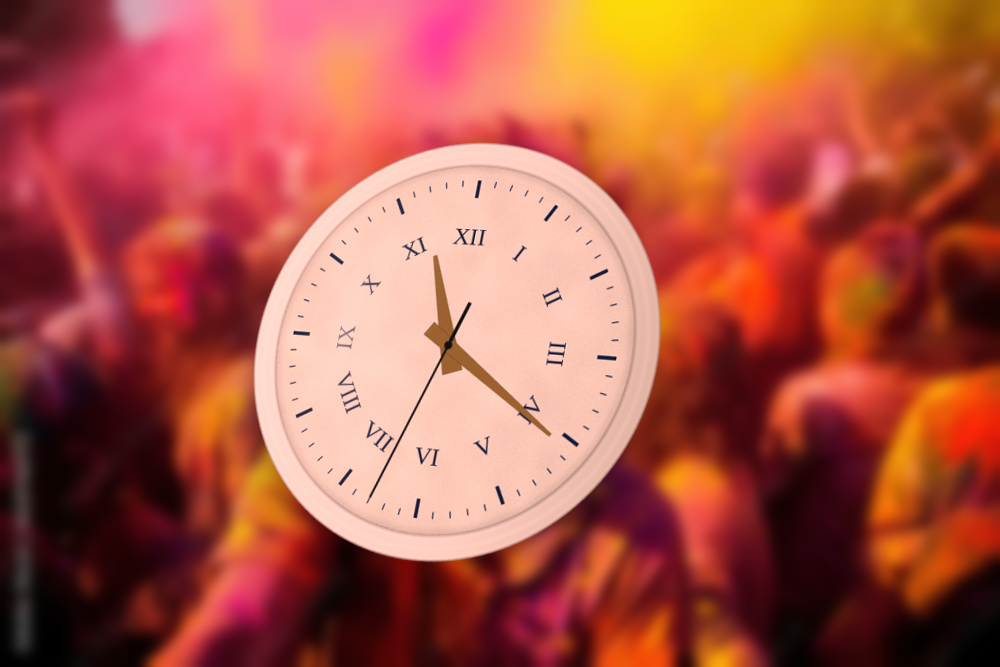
11h20m33s
